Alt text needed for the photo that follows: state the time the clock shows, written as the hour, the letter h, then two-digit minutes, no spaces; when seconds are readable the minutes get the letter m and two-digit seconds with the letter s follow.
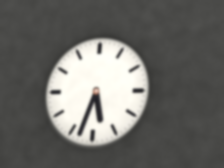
5h33
